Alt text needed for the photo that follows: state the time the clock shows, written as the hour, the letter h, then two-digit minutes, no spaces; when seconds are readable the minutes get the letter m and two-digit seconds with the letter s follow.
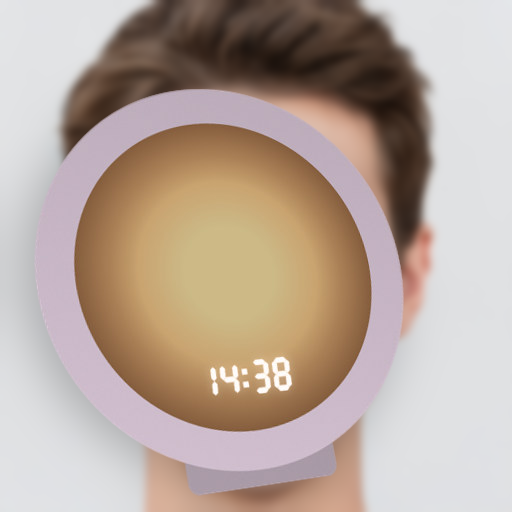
14h38
